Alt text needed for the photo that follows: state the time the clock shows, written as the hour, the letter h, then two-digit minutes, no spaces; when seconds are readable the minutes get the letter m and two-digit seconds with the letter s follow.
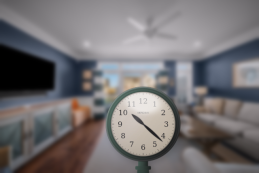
10h22
